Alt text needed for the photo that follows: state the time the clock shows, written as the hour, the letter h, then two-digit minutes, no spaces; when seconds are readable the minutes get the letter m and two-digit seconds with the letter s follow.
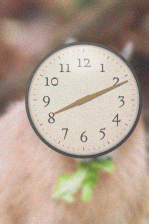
8h11
